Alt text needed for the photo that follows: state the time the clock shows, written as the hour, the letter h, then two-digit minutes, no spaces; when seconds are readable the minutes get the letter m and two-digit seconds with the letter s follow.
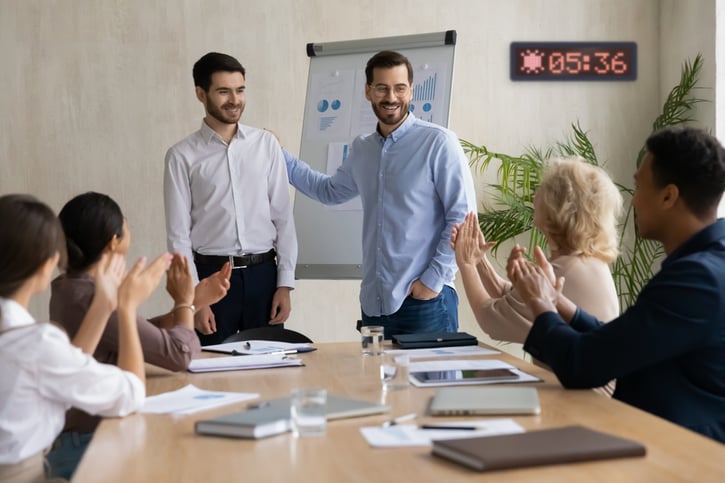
5h36
